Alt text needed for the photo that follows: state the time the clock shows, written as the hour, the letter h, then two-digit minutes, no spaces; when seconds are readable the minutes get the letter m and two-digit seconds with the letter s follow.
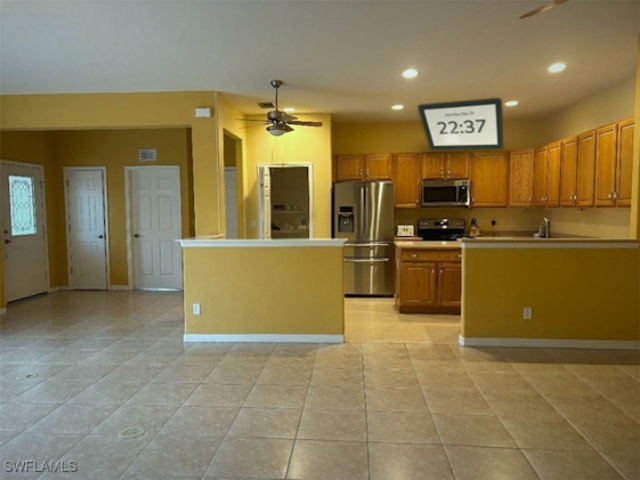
22h37
